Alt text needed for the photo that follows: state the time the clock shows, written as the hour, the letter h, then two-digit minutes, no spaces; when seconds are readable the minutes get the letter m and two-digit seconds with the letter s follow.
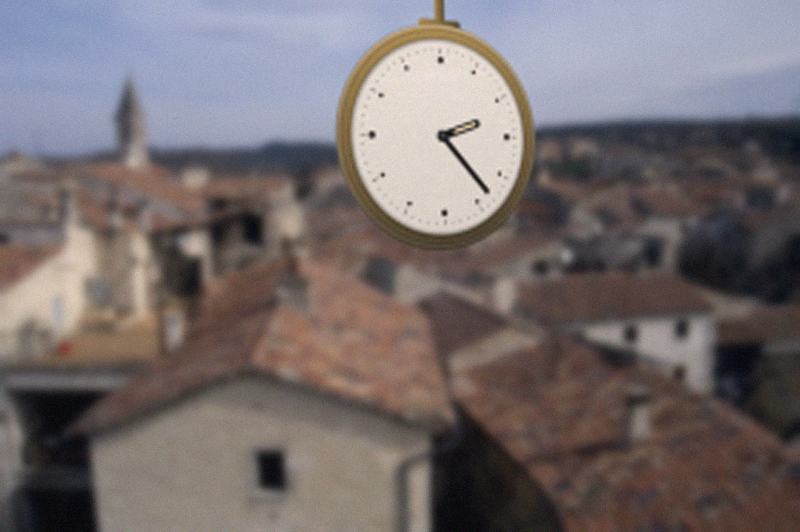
2h23
